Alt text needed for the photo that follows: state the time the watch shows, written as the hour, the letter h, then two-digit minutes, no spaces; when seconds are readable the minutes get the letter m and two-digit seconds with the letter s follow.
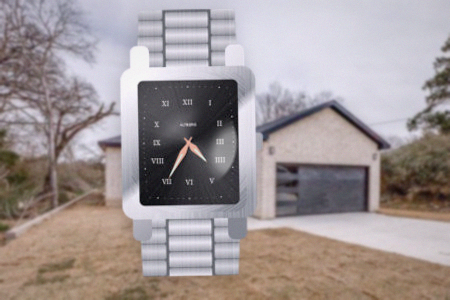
4h35
